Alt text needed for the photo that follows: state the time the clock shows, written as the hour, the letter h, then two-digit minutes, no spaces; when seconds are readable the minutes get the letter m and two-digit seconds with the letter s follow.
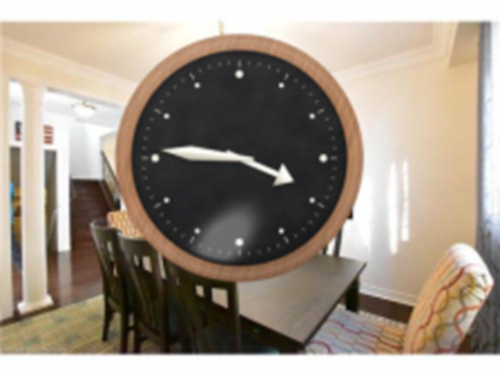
3h46
